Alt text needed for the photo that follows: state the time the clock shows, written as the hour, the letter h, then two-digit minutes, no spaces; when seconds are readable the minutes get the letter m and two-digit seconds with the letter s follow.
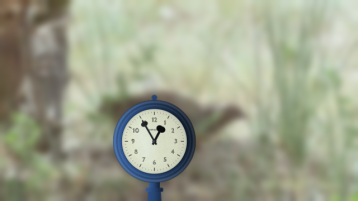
12h55
